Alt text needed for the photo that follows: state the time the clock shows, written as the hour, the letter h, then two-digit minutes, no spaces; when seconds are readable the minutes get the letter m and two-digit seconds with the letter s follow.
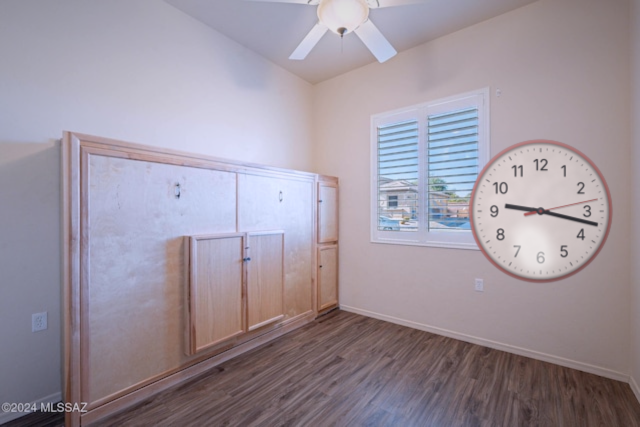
9h17m13s
